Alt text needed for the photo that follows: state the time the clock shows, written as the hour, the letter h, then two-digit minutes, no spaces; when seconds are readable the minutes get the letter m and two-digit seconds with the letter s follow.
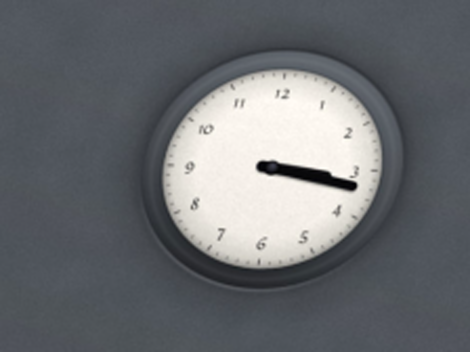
3h17
